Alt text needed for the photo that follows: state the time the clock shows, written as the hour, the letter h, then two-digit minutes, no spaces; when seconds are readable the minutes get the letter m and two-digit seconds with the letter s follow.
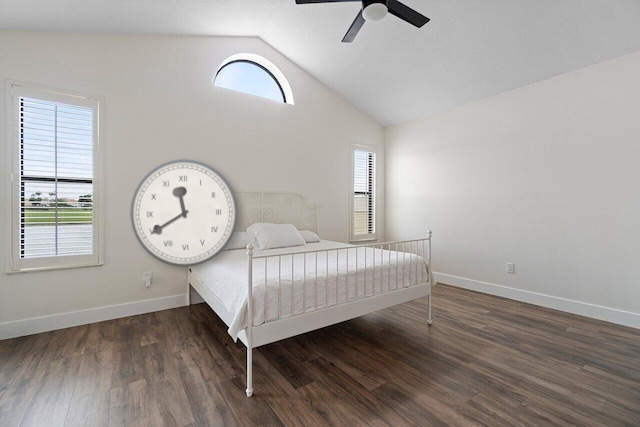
11h40
